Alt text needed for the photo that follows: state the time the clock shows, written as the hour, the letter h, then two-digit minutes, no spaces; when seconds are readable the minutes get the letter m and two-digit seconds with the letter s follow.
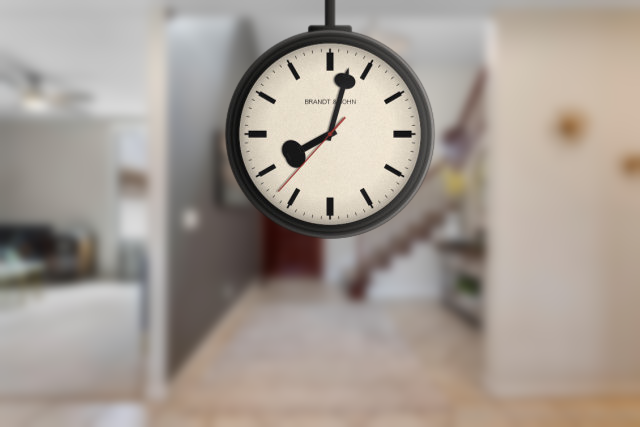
8h02m37s
